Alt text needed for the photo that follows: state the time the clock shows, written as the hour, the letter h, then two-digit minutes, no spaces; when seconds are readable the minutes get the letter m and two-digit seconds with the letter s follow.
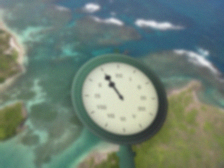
10h55
